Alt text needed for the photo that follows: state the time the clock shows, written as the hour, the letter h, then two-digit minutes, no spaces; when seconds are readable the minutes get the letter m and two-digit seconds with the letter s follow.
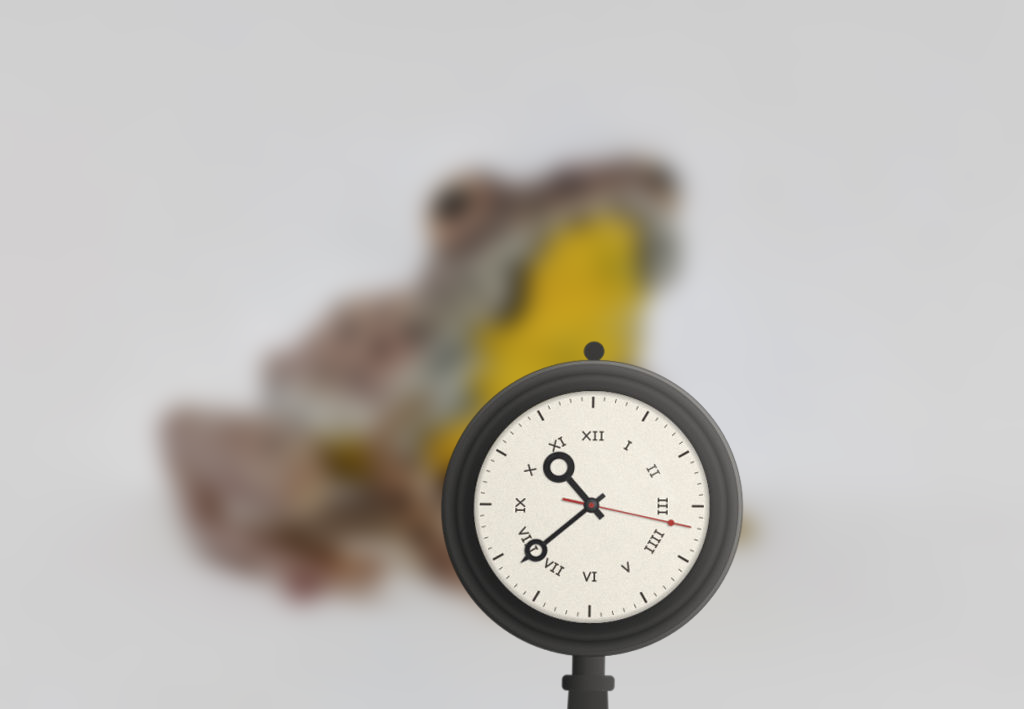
10h38m17s
